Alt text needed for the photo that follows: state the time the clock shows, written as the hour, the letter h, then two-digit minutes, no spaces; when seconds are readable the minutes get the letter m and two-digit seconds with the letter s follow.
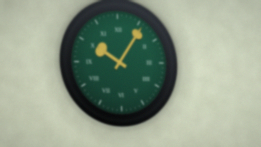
10h06
